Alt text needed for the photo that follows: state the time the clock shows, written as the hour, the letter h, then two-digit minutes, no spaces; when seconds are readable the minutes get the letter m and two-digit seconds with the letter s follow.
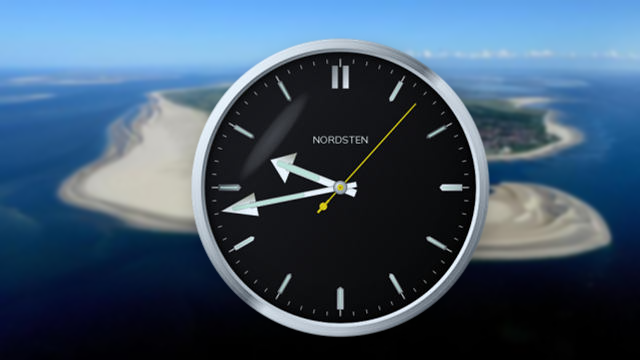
9h43m07s
